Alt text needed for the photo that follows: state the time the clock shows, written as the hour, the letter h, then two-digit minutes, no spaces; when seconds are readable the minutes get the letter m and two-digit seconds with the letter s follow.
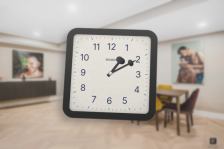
1h10
